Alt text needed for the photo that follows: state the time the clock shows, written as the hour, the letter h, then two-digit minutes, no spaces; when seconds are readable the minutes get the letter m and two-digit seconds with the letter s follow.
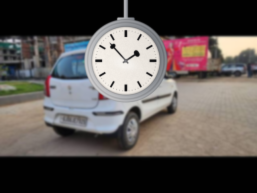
1h53
